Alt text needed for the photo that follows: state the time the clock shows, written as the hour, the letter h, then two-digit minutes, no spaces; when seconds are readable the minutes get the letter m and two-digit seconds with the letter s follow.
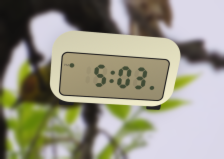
5h03
